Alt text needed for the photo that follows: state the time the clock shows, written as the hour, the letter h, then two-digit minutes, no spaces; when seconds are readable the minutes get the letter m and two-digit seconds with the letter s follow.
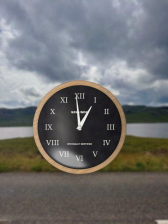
12h59
